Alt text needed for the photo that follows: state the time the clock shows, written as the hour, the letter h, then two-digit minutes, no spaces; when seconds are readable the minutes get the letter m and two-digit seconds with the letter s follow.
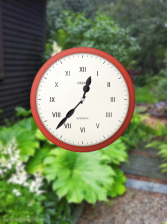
12h37
